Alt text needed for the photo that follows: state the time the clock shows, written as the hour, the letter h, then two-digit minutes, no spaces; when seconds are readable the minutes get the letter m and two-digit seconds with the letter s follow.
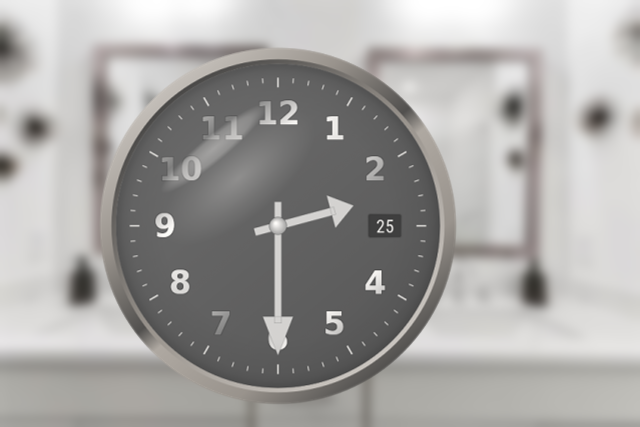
2h30
